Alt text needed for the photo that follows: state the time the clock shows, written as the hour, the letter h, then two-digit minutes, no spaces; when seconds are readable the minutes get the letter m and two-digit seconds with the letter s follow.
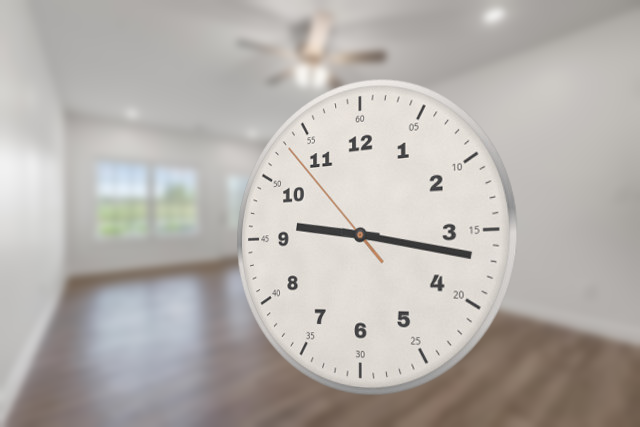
9h16m53s
